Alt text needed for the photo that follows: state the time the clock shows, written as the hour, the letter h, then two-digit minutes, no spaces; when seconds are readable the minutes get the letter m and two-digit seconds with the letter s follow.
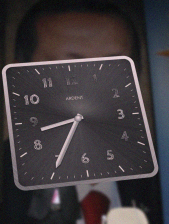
8h35
